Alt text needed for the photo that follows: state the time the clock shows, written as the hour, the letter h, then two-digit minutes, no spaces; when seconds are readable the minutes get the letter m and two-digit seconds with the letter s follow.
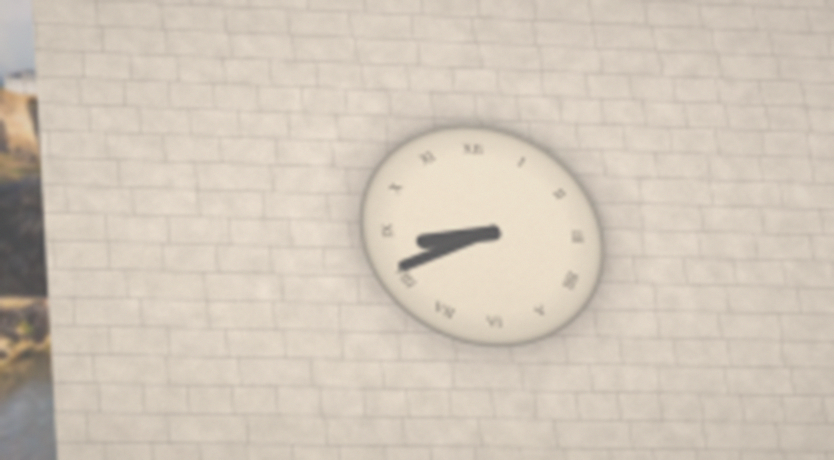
8h41
